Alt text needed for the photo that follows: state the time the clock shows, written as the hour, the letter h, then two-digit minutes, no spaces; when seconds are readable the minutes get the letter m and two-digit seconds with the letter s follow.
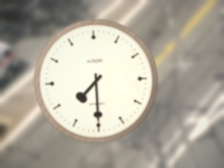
7h30
